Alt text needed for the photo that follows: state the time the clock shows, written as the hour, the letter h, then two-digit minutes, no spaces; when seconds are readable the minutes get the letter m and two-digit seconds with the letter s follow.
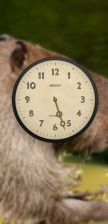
5h27
